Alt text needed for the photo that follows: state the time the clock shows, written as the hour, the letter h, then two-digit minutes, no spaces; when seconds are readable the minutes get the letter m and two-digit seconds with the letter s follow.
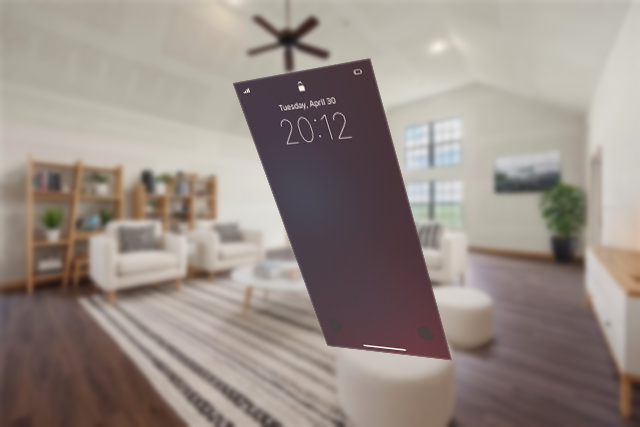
20h12
